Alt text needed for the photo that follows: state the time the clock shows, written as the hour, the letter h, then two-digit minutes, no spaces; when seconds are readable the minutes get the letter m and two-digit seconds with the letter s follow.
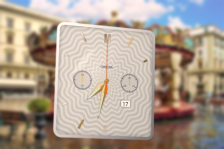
7h32
